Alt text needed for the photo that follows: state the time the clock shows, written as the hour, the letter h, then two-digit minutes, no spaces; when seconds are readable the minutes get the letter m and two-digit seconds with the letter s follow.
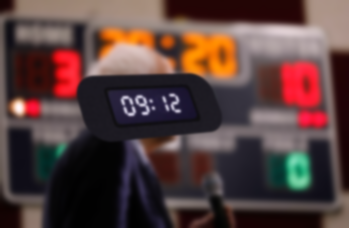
9h12
